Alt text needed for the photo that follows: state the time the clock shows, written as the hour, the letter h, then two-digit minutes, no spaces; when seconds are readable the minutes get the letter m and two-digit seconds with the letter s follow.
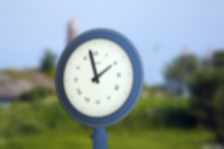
1h58
